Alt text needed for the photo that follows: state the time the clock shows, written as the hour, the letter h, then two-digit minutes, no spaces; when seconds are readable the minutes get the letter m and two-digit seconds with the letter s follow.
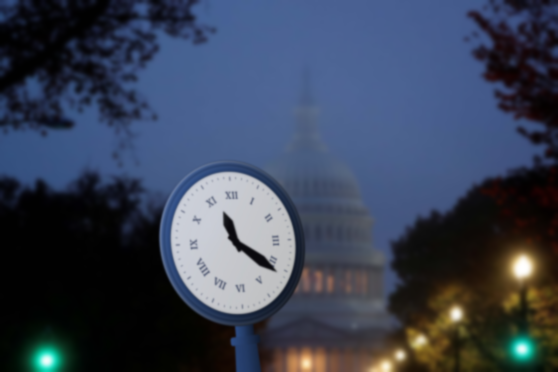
11h21
